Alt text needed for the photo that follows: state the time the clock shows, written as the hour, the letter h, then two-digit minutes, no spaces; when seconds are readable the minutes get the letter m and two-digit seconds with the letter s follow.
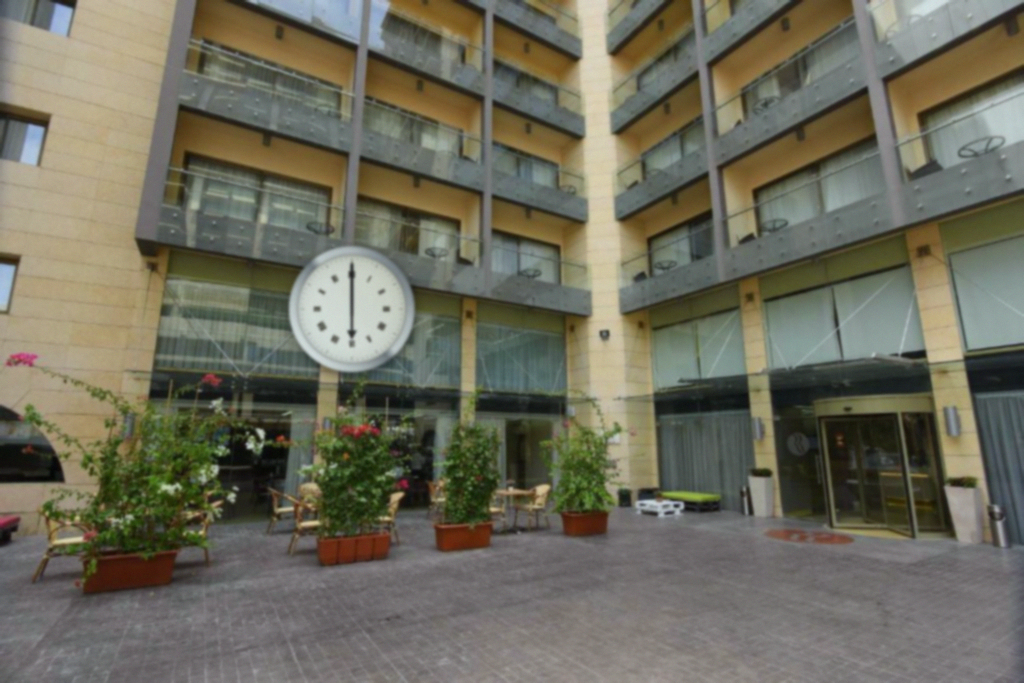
6h00
